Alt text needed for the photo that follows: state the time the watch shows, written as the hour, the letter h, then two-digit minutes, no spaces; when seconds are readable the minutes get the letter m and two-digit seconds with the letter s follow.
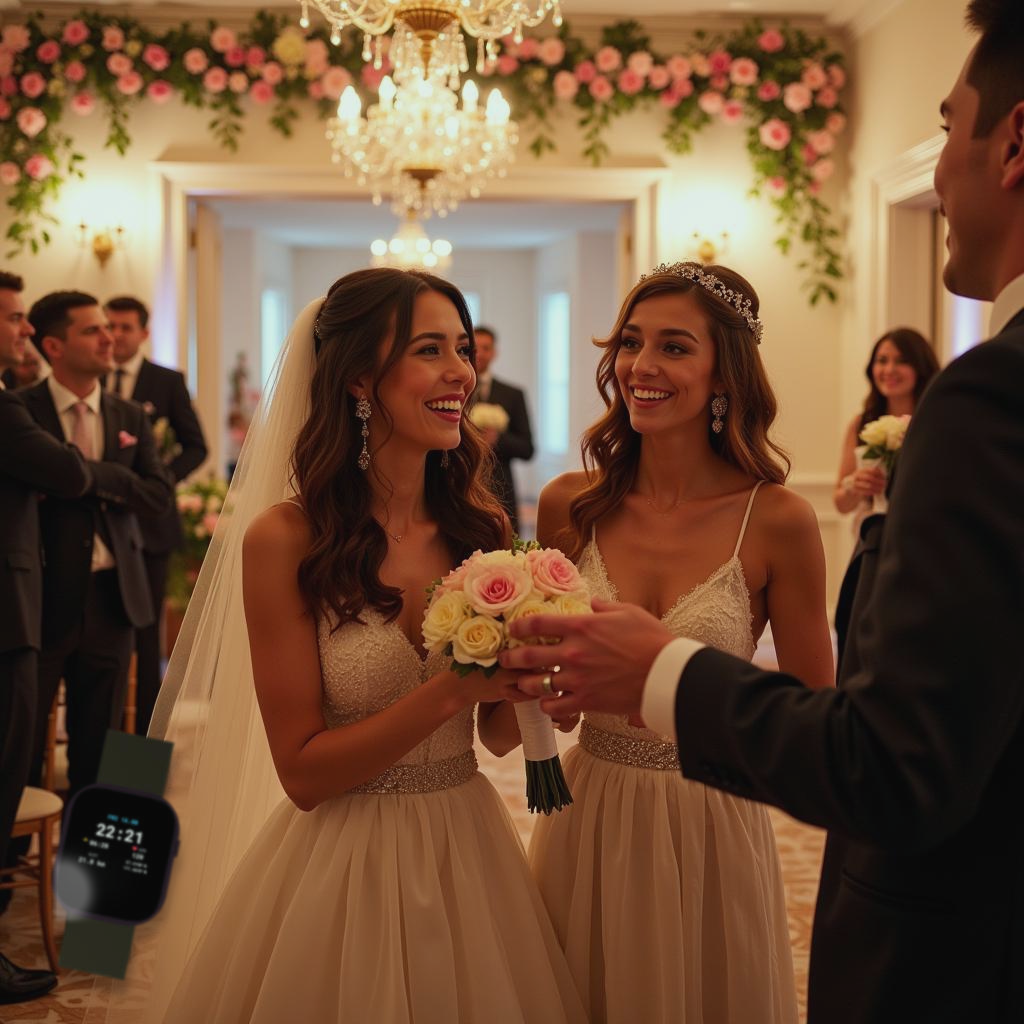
22h21
